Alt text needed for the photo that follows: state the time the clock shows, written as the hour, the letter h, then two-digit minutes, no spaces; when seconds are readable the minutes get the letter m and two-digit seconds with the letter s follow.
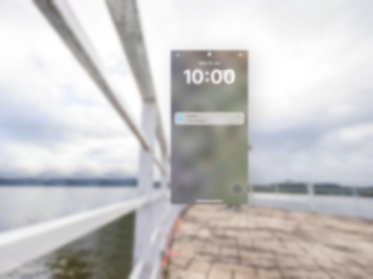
10h00
